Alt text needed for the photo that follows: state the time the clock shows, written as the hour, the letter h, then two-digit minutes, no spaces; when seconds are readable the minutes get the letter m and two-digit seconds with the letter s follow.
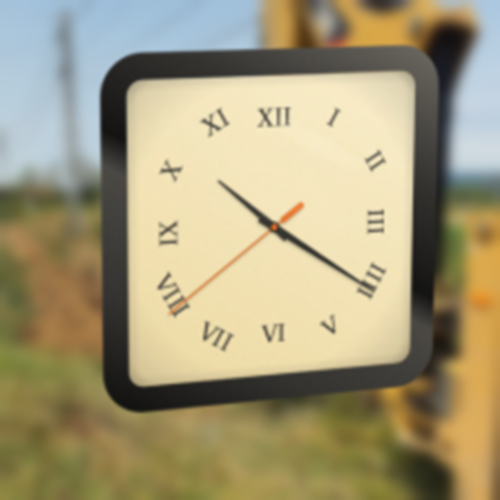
10h20m39s
